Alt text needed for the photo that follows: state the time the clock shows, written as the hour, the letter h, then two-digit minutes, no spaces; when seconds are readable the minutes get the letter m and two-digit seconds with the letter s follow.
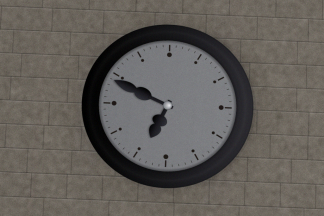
6h49
